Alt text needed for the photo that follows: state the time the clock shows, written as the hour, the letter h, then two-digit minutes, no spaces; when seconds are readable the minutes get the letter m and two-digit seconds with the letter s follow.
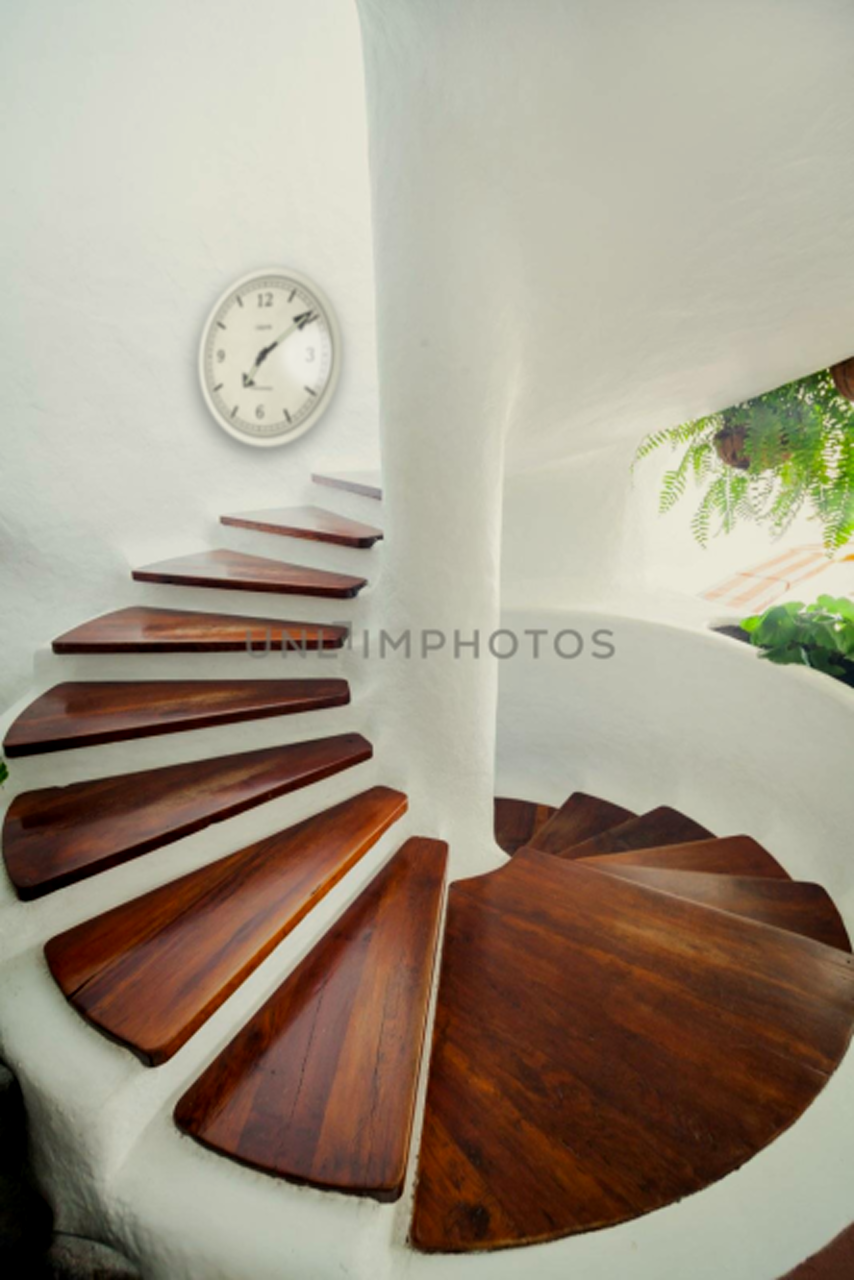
7h09
